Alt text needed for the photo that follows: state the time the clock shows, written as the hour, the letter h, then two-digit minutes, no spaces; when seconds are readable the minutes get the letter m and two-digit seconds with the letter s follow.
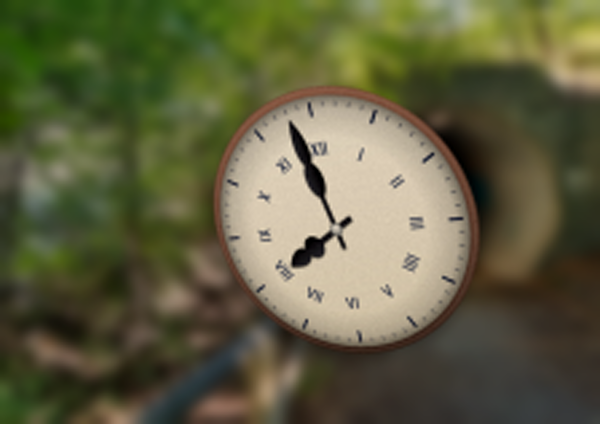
7h58
